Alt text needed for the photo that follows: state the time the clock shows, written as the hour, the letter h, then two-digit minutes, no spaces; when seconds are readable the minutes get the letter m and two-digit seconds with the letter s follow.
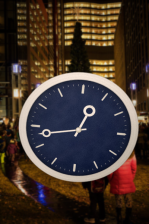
12h43
